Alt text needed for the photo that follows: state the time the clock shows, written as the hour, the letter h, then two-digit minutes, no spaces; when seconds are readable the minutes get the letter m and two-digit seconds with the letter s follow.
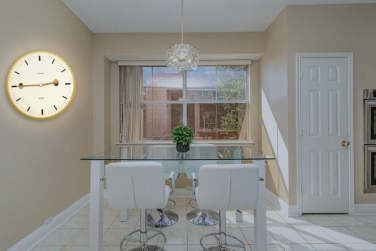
2h45
